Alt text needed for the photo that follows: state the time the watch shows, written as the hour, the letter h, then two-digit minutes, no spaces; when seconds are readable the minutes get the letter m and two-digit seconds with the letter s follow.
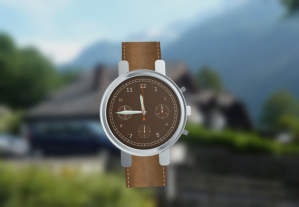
11h45
